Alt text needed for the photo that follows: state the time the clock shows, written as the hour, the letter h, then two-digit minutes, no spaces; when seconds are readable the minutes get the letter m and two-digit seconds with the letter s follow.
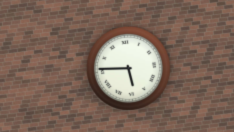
5h46
